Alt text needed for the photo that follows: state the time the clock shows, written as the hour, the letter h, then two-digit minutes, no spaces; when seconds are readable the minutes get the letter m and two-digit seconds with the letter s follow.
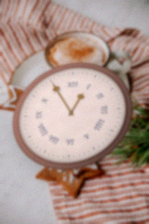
12h55
